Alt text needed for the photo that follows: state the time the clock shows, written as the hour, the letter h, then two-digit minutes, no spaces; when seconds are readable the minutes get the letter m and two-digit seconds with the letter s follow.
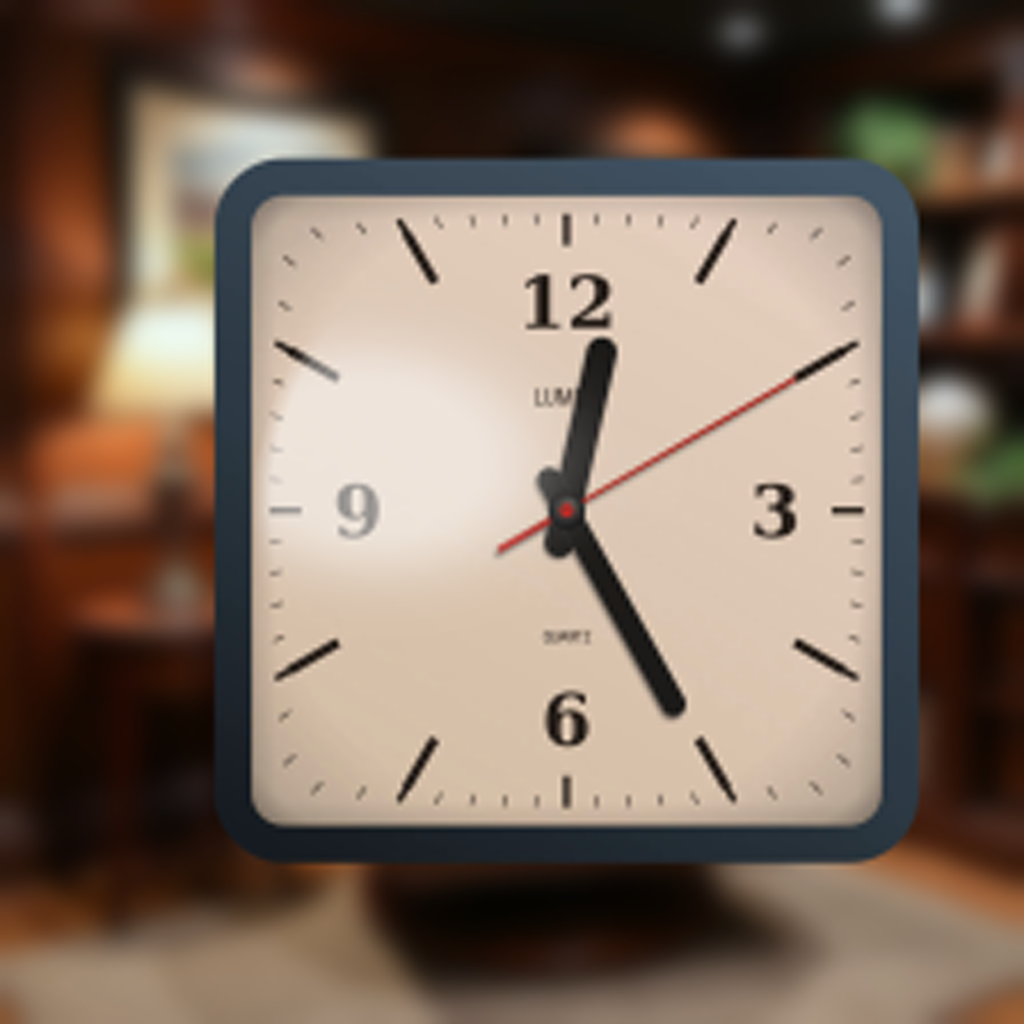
12h25m10s
